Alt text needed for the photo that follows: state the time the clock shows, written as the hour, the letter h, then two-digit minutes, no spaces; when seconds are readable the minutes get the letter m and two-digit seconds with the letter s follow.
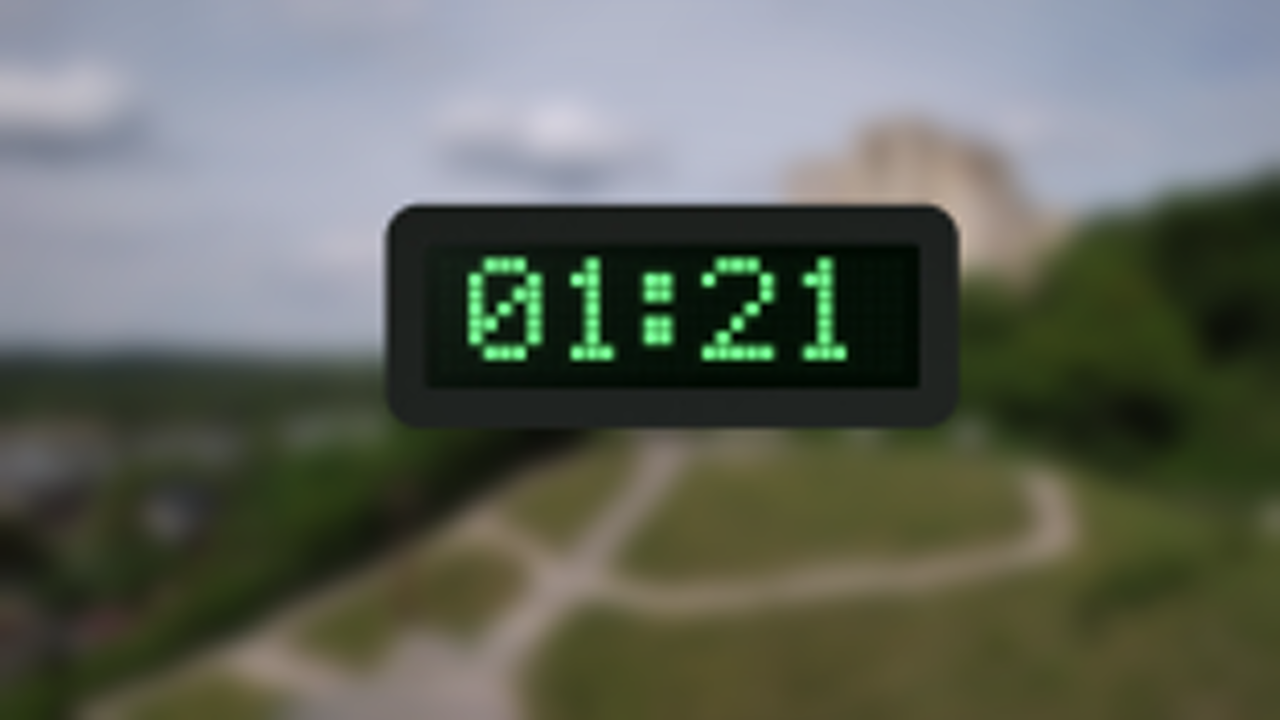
1h21
